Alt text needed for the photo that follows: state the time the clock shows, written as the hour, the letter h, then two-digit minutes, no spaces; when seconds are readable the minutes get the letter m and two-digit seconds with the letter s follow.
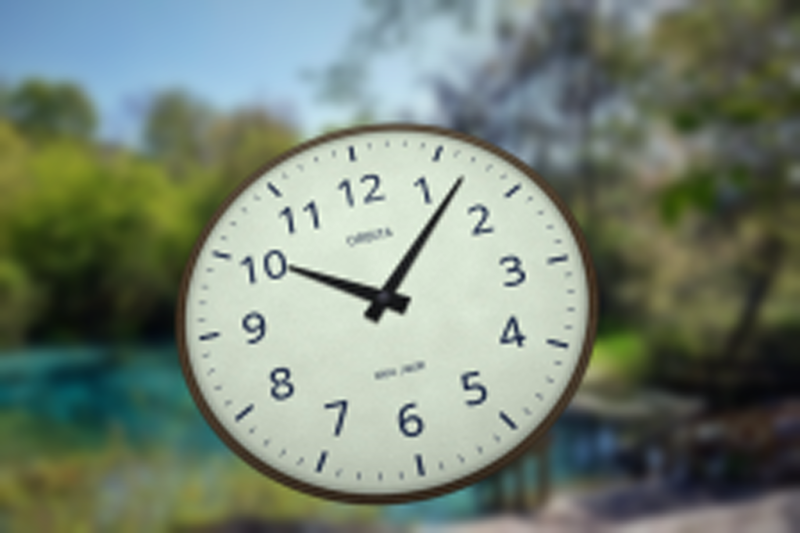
10h07
